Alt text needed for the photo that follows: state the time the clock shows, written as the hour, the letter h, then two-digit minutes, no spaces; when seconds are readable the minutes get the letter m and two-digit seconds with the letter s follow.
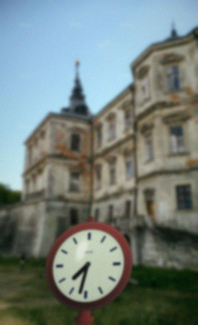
7h32
